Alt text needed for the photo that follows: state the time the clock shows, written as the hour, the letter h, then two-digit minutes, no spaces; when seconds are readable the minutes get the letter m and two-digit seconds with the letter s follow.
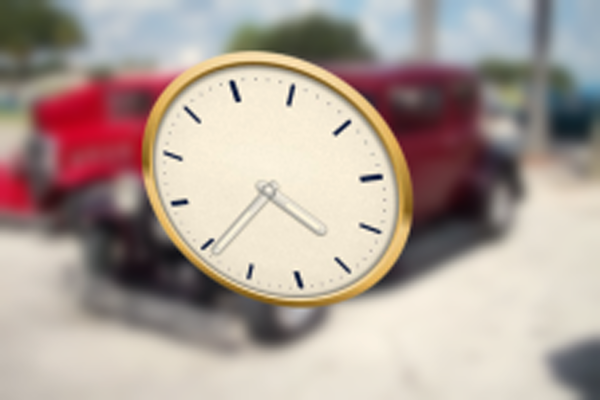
4h39
